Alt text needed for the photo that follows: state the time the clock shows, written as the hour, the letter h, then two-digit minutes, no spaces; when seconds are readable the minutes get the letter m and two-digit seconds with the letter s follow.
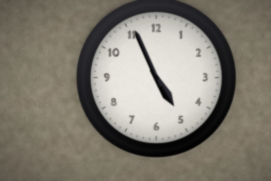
4h56
